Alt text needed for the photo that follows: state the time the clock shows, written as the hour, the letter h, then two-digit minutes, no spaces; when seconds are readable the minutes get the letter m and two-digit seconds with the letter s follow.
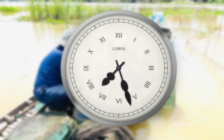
7h27
